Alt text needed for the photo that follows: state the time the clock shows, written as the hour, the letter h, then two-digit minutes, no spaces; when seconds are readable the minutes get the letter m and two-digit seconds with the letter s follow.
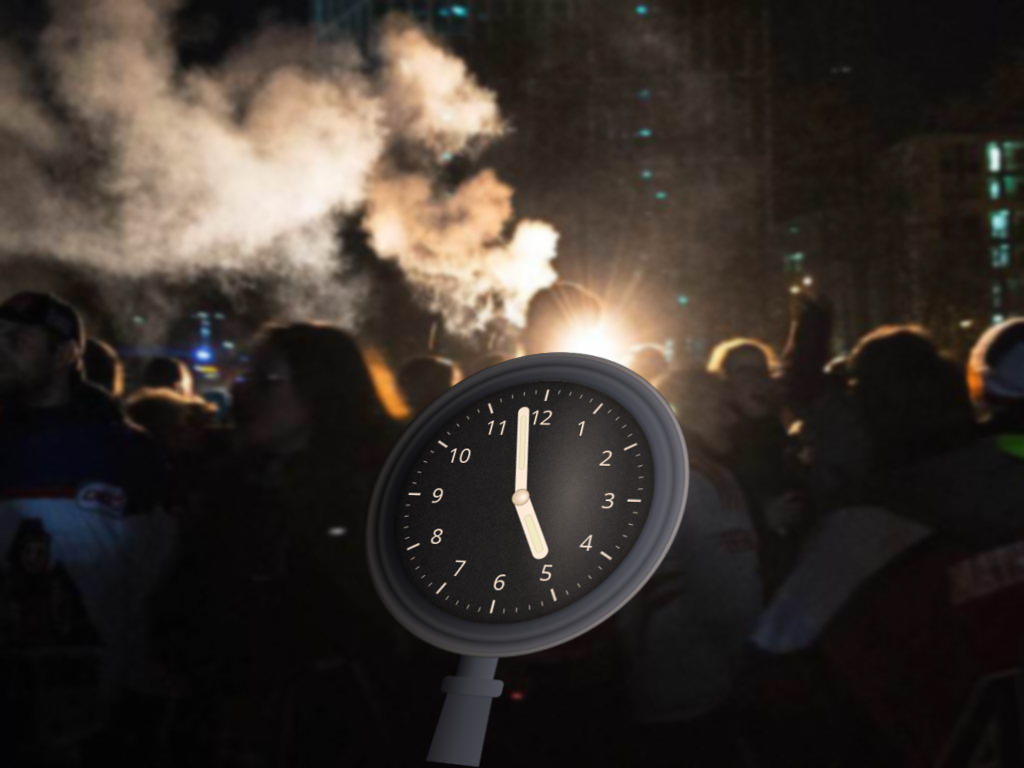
4h58
